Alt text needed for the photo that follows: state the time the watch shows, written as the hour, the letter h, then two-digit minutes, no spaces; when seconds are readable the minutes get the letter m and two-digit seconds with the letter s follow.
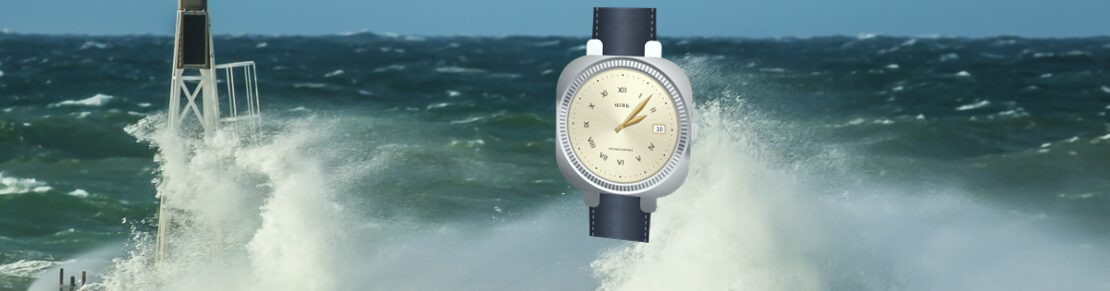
2h07
